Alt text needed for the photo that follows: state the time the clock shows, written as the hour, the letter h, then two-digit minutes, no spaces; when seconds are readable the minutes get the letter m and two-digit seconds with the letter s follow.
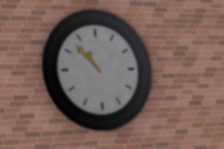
10h53
